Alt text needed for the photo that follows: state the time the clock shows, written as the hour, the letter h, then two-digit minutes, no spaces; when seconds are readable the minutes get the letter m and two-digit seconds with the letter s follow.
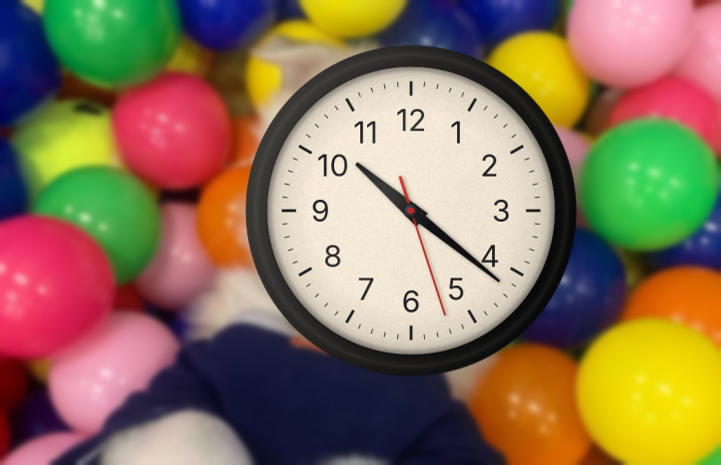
10h21m27s
